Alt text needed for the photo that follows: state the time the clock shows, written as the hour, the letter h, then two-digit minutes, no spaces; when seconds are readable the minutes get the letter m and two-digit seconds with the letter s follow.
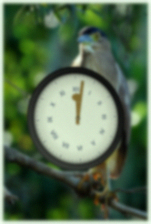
12h02
